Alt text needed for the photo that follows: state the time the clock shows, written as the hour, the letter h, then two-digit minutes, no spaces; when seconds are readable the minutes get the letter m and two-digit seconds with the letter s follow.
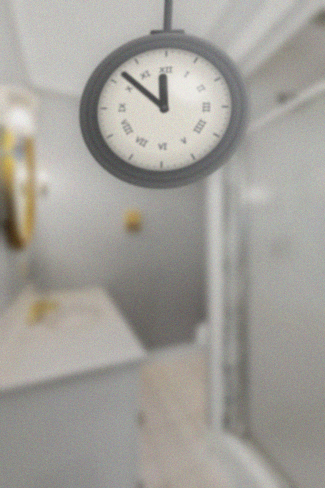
11h52
